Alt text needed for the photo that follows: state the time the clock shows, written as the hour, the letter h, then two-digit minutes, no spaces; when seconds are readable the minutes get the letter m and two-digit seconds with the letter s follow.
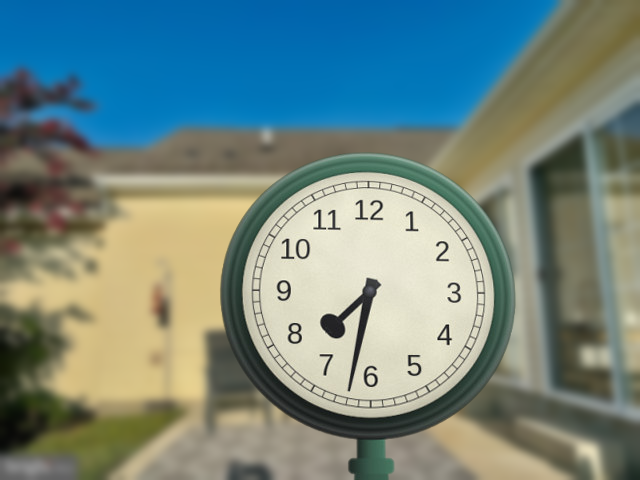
7h32
